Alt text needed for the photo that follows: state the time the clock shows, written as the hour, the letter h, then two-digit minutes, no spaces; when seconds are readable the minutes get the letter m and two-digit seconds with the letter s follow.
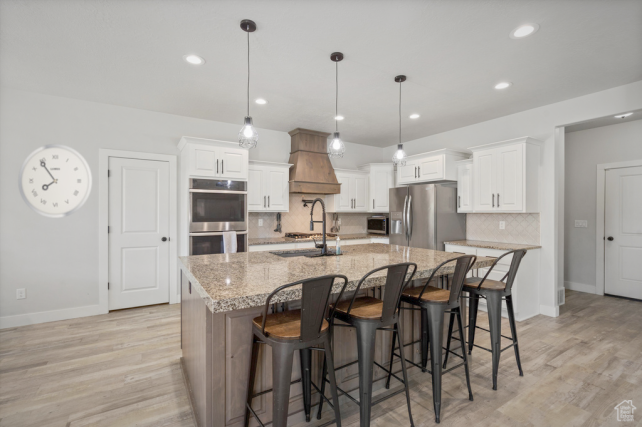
7h54
